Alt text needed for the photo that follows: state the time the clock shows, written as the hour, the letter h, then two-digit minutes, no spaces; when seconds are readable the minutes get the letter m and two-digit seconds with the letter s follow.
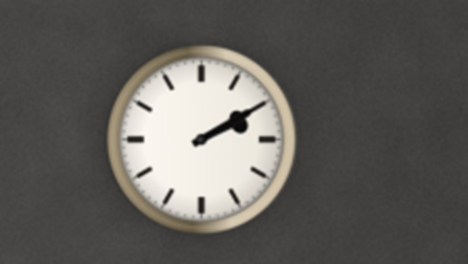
2h10
